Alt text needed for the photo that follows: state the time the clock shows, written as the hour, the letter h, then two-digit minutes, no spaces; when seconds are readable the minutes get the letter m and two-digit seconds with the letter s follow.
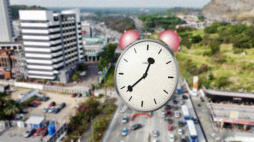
12h38
